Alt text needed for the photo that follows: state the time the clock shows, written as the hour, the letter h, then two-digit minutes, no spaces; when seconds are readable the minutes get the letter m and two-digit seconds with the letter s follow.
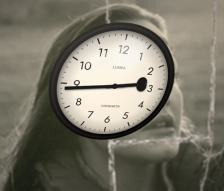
2h44
